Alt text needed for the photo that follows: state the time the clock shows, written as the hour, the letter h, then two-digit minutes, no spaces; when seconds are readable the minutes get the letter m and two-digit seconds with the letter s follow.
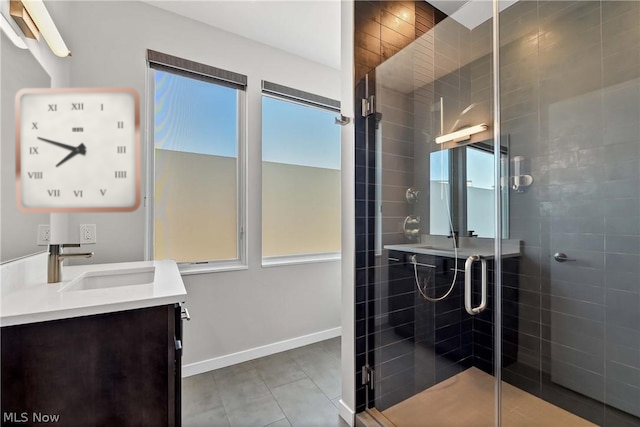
7h48
